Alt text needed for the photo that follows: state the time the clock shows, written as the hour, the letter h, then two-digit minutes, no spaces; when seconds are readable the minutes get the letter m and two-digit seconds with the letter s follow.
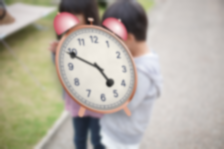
4h49
